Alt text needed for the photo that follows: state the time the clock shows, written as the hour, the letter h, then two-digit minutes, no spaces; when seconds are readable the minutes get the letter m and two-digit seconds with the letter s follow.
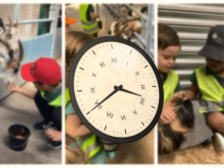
3h40
